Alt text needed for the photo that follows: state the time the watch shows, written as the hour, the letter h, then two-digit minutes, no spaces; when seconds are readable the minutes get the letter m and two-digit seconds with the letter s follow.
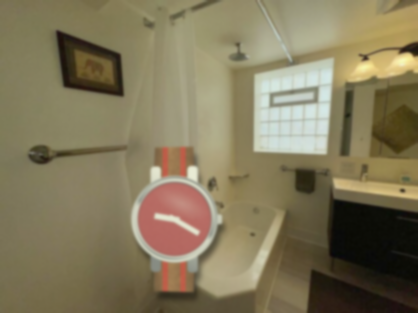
9h20
